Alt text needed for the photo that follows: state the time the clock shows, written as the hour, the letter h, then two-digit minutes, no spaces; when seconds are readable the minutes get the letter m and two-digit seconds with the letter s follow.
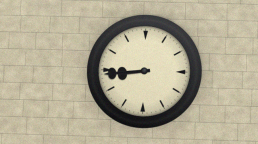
8h44
